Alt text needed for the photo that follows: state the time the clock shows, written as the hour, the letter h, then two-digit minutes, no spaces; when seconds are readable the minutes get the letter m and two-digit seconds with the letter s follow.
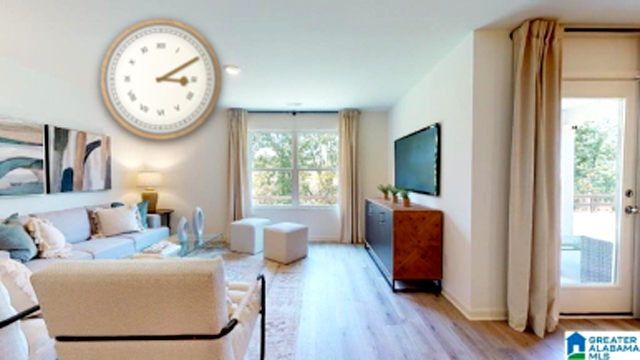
3h10
